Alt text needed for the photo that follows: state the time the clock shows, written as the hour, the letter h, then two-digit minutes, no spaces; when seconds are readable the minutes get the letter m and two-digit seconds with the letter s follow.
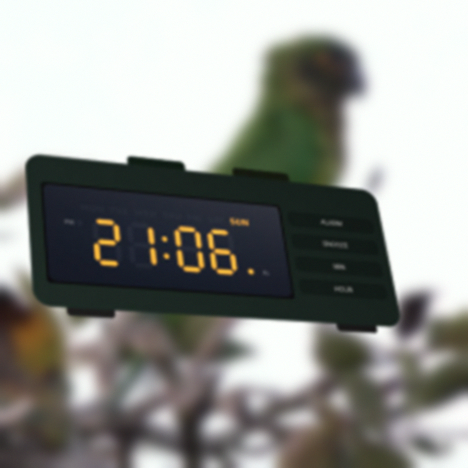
21h06
